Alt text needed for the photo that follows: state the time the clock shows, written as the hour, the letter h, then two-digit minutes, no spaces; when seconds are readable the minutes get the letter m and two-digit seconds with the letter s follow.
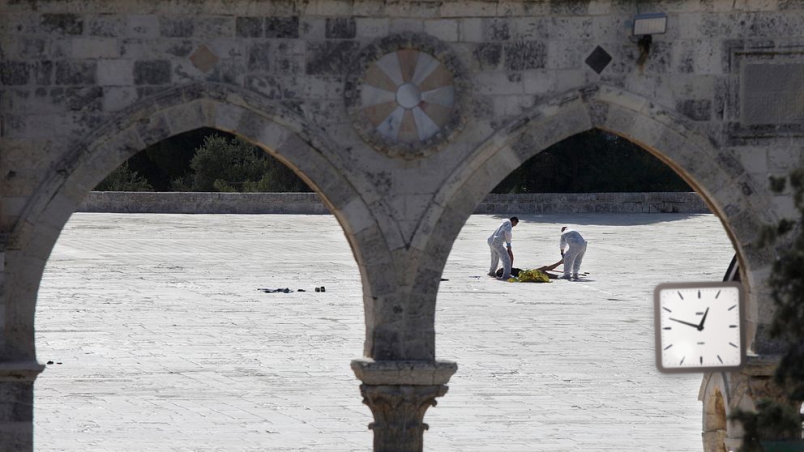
12h48
